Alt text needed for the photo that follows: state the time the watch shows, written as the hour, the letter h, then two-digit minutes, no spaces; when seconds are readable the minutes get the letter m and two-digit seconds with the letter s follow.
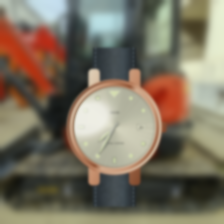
7h35
